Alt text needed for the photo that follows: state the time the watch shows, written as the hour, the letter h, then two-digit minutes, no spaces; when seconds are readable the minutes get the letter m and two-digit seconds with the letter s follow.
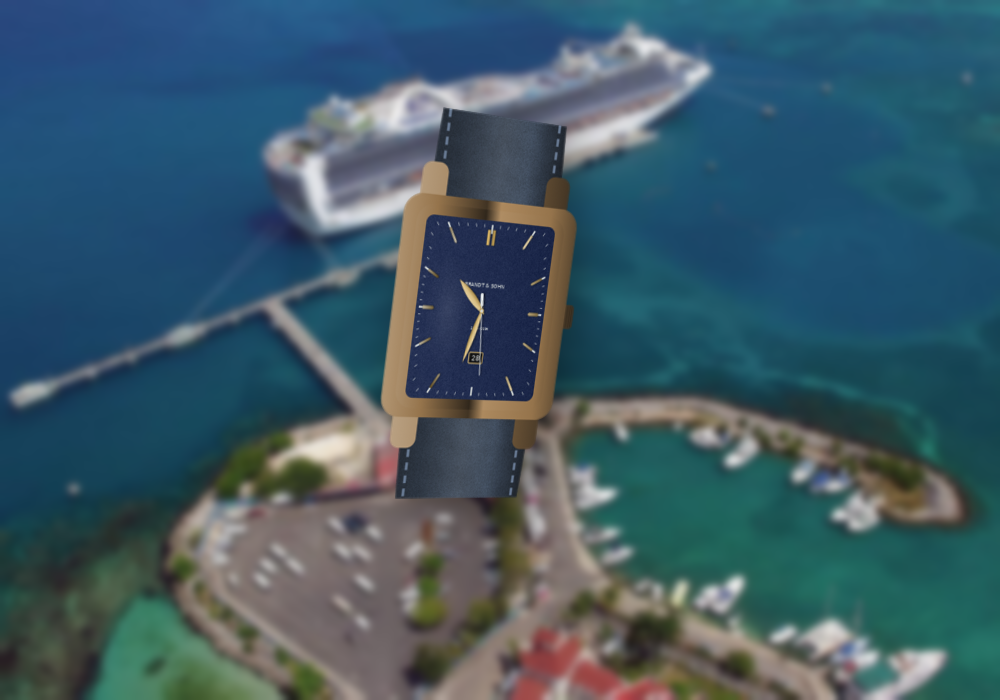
10h32m29s
